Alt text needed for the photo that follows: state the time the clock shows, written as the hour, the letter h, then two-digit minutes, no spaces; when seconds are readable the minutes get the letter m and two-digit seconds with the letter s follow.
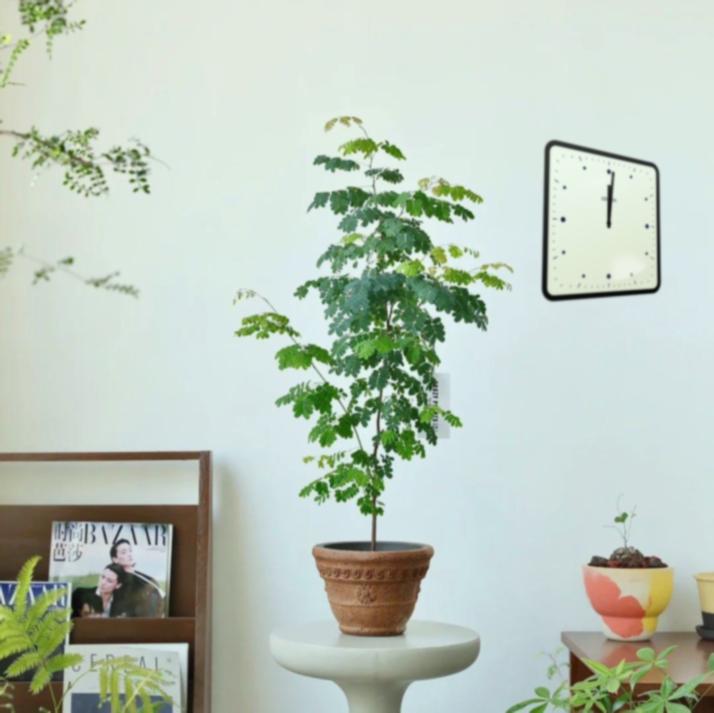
12h01
